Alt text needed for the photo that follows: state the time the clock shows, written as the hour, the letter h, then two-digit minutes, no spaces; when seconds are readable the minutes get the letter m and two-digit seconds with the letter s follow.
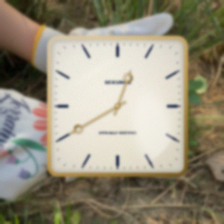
12h40
